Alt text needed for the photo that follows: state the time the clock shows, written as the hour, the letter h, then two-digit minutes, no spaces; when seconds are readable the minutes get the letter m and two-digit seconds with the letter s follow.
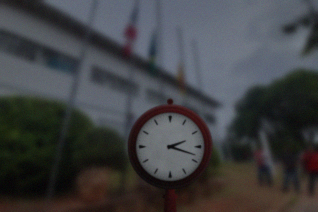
2h18
